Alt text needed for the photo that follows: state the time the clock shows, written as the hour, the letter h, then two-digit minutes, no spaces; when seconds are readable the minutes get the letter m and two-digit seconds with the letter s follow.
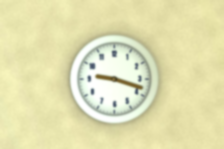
9h18
